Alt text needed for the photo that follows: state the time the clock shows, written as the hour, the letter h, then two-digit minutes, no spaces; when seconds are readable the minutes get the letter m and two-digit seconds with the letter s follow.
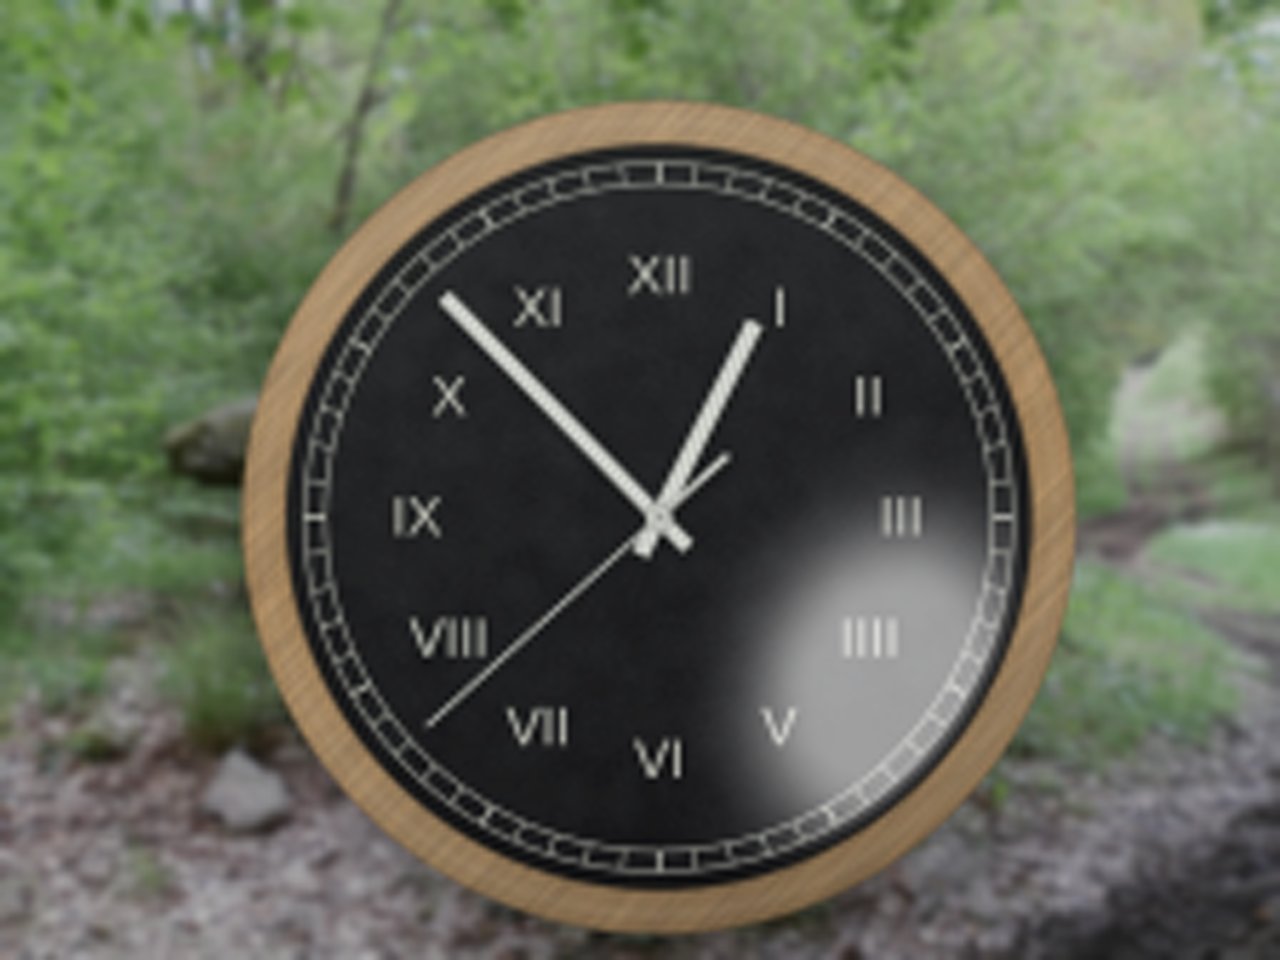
12h52m38s
